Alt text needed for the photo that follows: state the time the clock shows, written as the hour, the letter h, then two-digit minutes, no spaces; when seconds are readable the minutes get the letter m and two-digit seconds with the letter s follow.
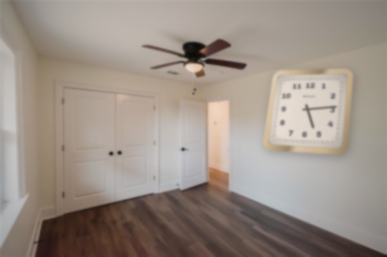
5h14
